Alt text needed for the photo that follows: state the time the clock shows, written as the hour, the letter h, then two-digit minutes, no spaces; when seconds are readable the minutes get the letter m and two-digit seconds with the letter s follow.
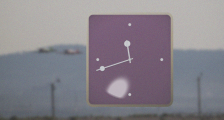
11h42
